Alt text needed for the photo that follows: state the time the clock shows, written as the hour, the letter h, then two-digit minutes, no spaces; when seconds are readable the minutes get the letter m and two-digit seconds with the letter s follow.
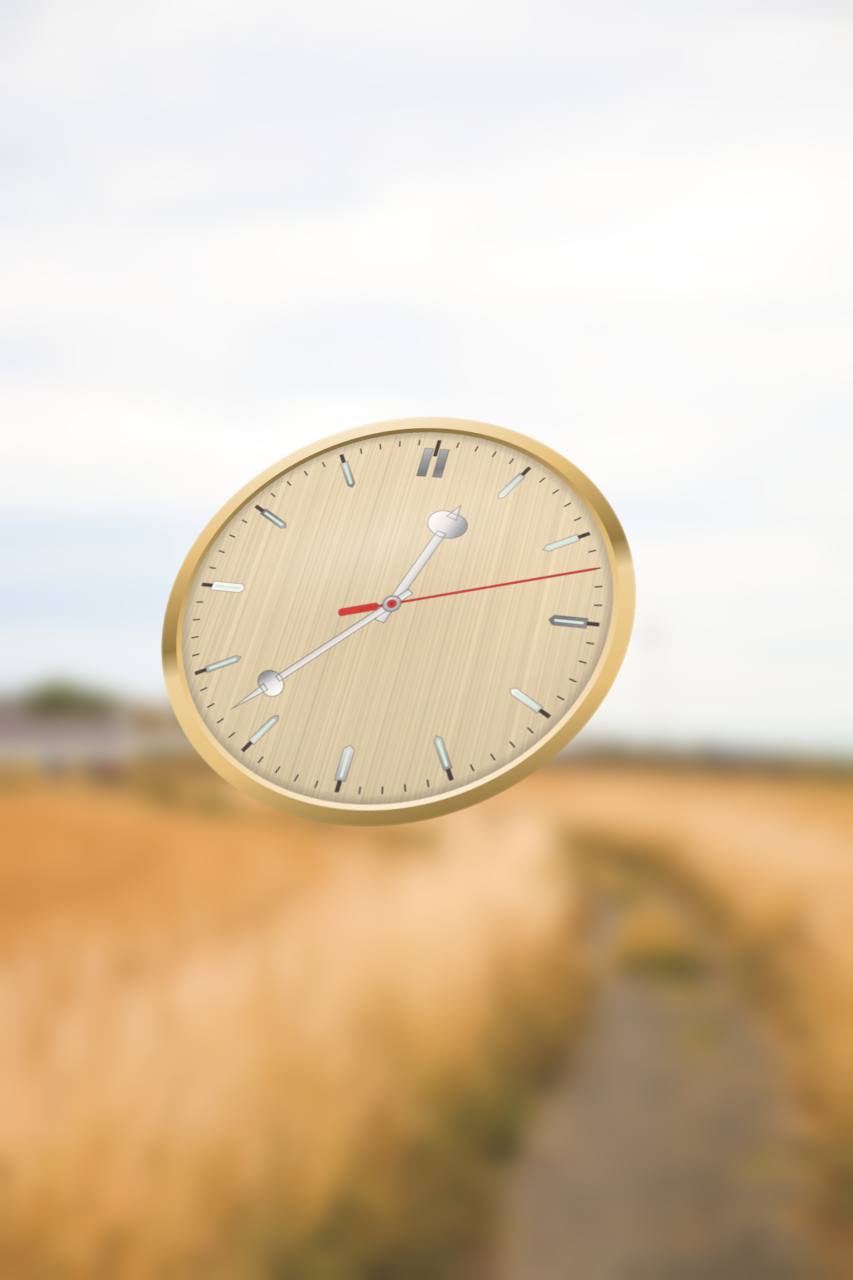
12h37m12s
